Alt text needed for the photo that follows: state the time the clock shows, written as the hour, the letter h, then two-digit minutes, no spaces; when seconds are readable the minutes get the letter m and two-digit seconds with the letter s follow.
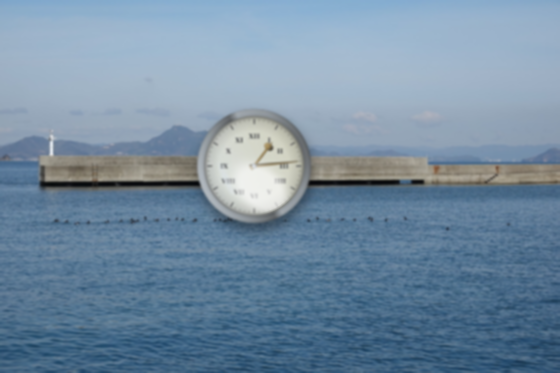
1h14
